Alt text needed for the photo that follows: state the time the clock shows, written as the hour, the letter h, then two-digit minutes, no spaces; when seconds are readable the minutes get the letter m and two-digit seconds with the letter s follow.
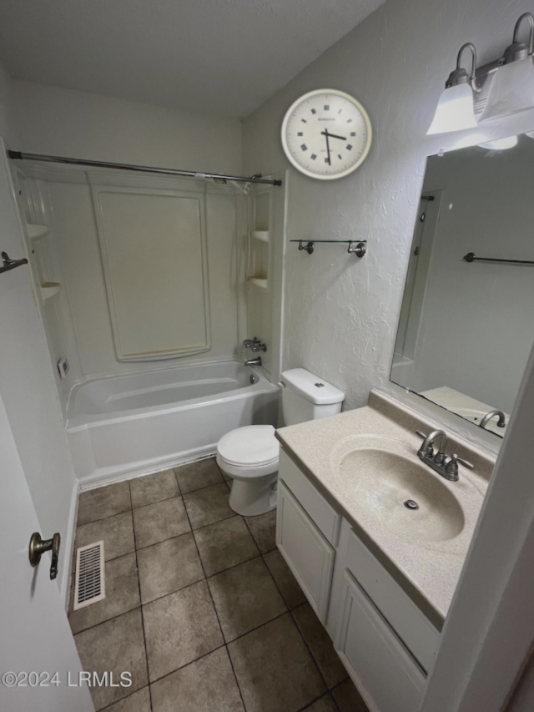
3h29
